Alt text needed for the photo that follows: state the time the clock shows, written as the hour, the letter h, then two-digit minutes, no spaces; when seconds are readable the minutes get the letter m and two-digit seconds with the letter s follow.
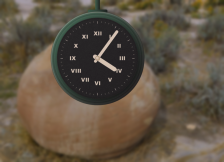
4h06
